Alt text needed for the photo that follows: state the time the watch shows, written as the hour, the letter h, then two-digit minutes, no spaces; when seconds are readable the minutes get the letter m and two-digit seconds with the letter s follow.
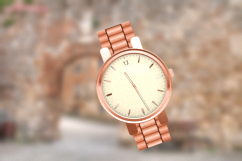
11h28
